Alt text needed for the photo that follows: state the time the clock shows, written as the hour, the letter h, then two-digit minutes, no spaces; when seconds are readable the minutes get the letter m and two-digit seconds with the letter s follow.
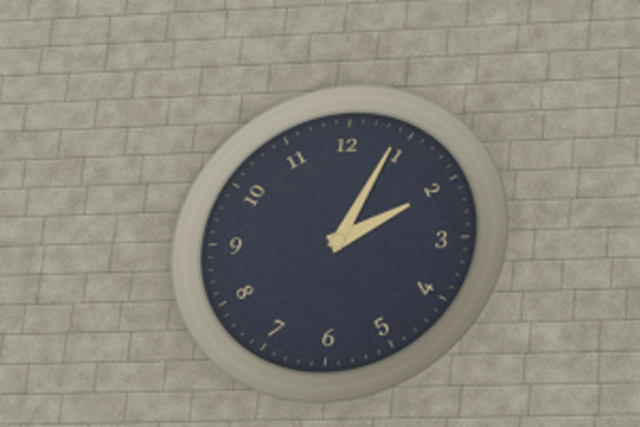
2h04
